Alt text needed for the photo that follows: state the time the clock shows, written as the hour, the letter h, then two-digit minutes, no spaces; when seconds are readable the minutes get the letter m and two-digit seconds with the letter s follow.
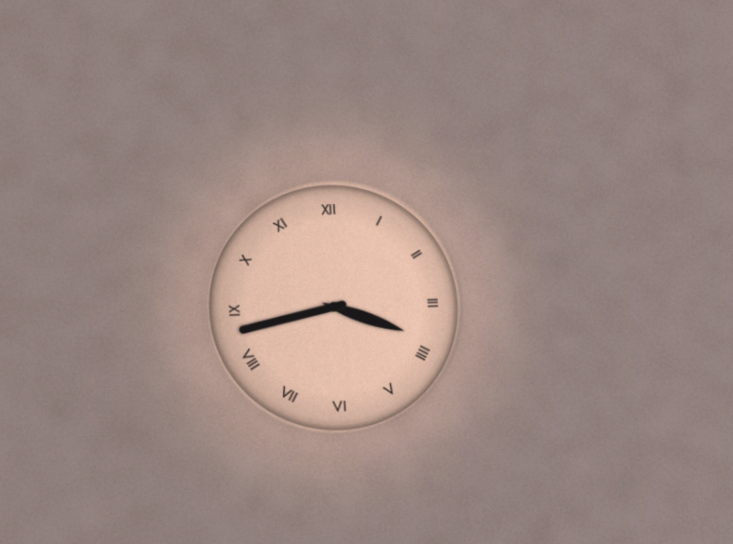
3h43
